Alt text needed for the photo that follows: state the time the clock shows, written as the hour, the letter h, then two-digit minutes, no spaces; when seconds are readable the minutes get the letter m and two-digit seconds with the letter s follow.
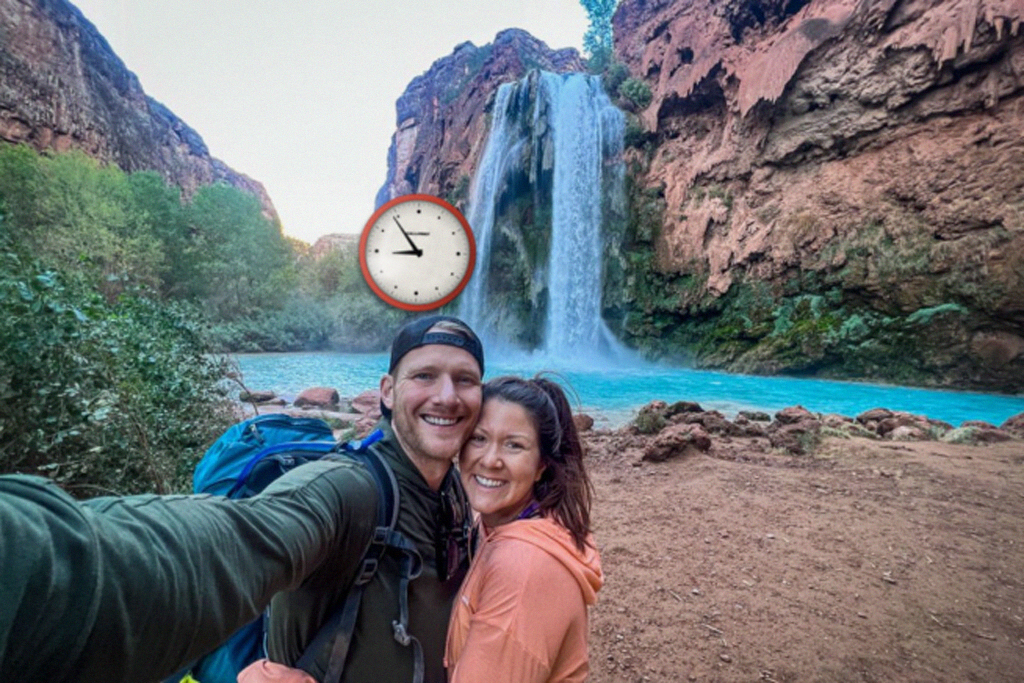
8h54
